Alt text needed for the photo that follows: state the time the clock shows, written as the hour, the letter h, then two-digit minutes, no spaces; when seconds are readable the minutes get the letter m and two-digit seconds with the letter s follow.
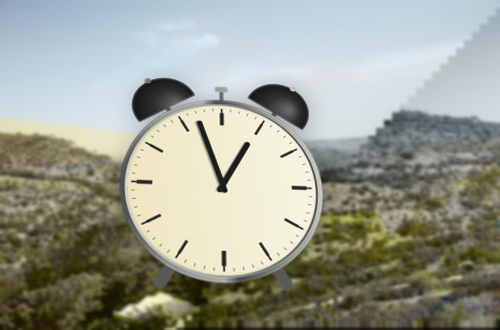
12h57
